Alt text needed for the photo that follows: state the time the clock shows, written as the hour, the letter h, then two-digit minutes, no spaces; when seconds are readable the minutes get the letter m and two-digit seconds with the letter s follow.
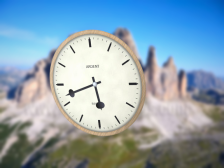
5h42
